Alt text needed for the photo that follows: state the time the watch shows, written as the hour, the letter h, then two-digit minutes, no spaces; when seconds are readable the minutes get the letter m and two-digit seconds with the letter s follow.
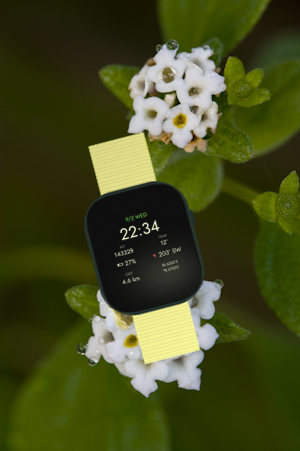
22h34
